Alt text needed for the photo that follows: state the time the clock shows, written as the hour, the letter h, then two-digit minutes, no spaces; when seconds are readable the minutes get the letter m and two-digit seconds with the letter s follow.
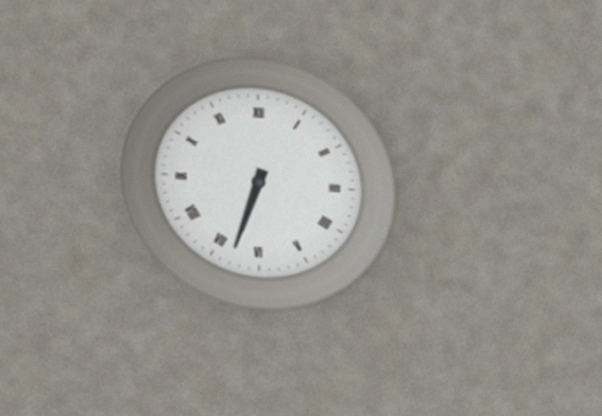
6h33
